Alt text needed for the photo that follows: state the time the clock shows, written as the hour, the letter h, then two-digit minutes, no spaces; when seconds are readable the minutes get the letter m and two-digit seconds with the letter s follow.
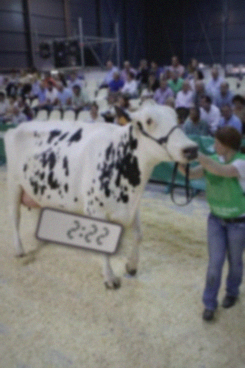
2h22
